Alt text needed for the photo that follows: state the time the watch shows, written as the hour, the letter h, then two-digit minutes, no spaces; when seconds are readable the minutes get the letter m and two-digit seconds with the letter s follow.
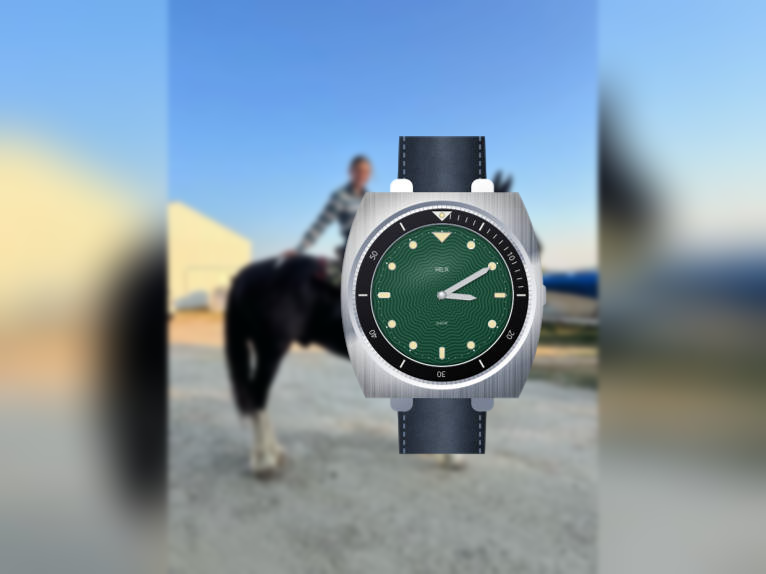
3h10
